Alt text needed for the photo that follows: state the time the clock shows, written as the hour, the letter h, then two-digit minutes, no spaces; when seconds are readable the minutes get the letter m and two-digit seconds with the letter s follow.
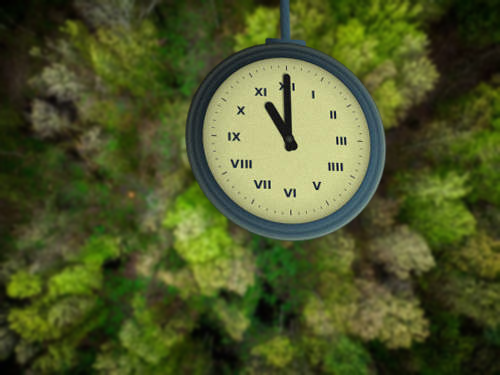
11h00
